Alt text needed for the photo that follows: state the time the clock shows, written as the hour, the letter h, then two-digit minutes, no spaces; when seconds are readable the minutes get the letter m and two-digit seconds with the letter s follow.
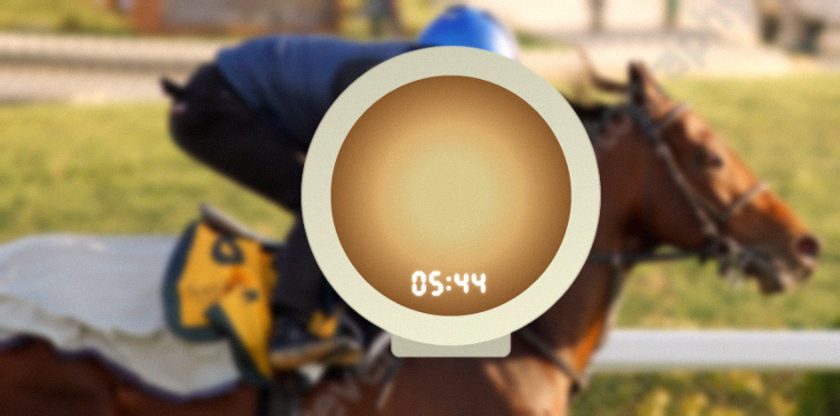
5h44
